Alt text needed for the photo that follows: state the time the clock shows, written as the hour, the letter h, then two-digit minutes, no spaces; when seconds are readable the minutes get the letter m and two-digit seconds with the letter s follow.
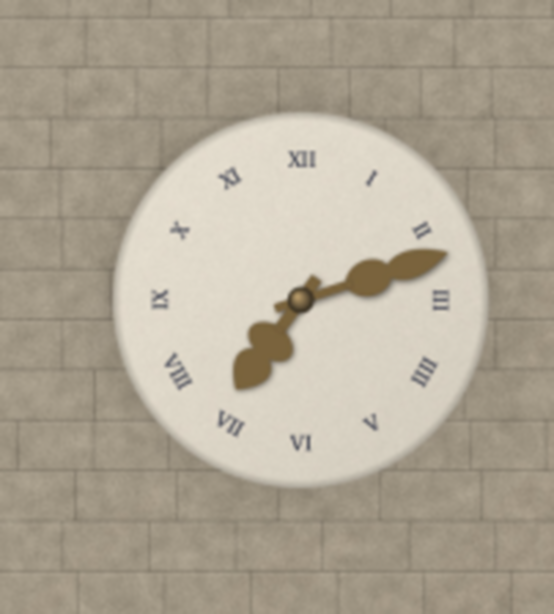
7h12
